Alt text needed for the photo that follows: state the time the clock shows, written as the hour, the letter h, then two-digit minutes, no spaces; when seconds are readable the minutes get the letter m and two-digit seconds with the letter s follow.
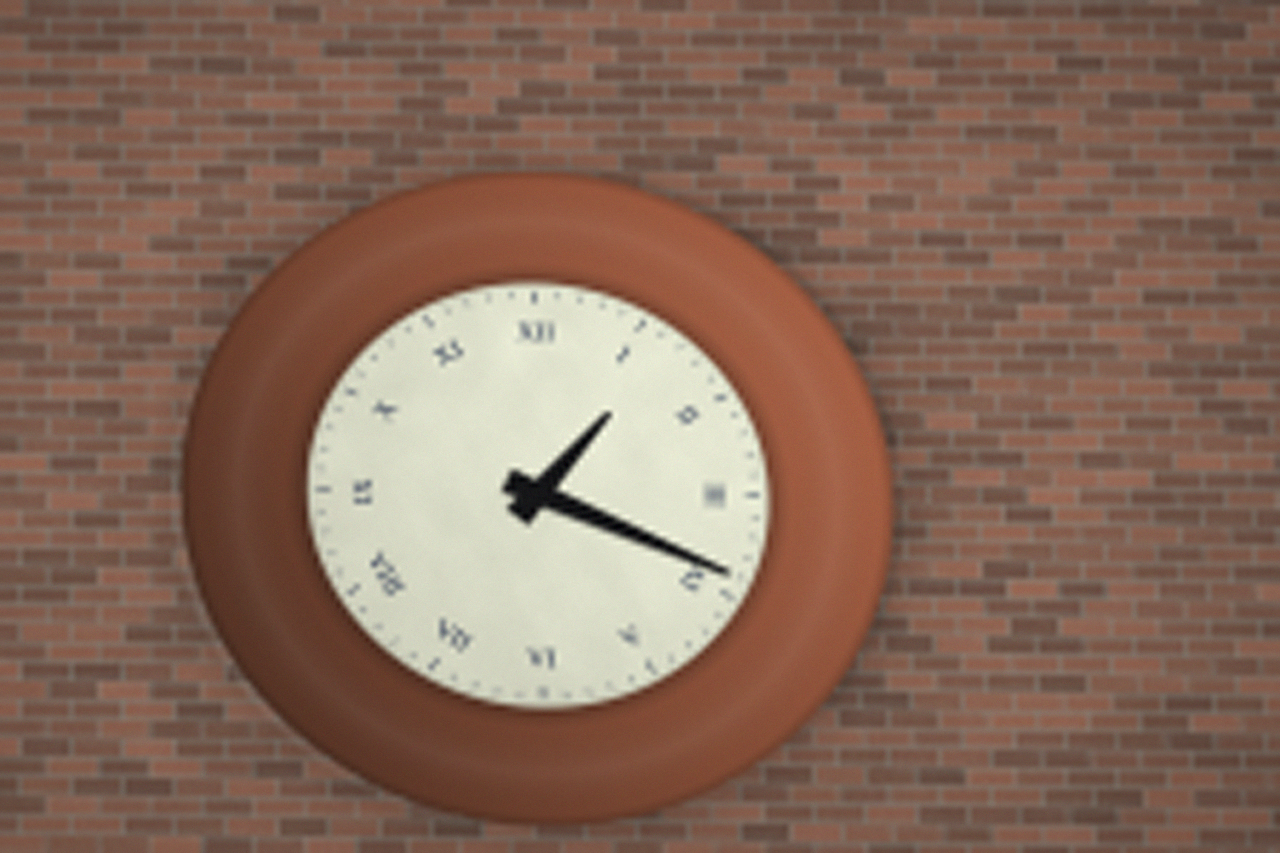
1h19
